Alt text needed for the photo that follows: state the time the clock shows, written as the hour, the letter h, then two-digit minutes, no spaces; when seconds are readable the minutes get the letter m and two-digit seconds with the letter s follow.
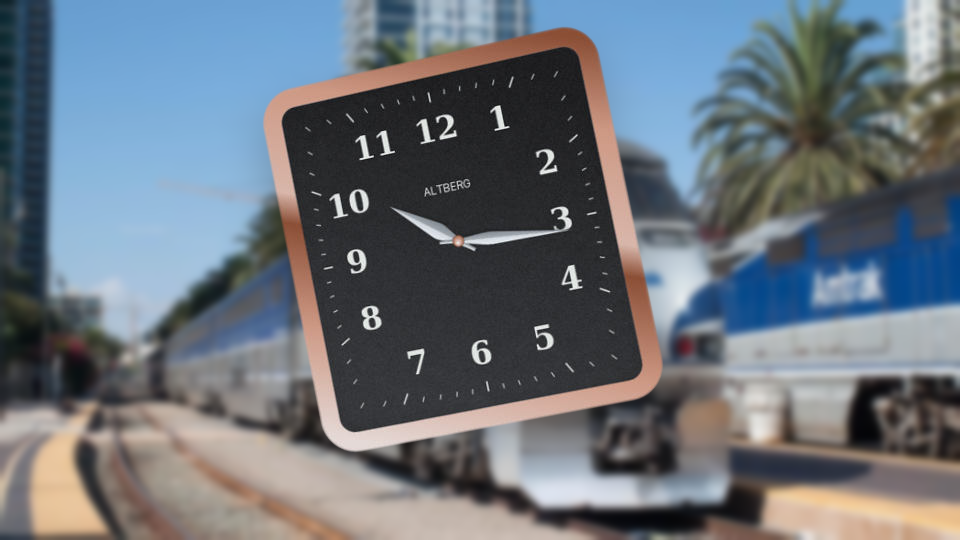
10h16
